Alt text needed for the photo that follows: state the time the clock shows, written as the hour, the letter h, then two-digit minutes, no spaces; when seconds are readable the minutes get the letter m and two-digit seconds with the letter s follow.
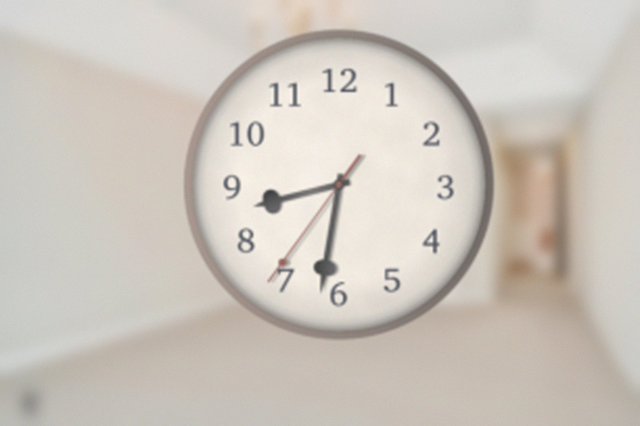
8h31m36s
